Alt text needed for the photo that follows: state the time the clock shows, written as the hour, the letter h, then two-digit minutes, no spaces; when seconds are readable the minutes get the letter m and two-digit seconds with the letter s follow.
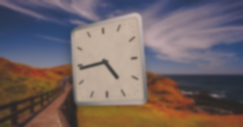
4h44
